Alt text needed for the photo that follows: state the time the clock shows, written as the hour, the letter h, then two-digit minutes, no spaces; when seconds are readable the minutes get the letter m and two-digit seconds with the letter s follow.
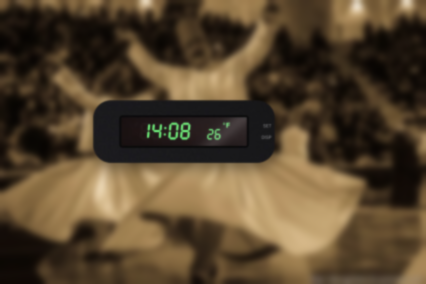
14h08
